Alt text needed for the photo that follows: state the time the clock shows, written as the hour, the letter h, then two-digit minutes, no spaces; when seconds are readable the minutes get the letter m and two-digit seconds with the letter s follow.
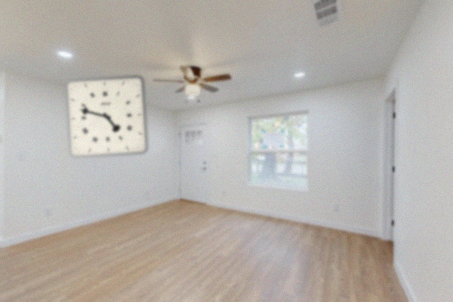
4h48
